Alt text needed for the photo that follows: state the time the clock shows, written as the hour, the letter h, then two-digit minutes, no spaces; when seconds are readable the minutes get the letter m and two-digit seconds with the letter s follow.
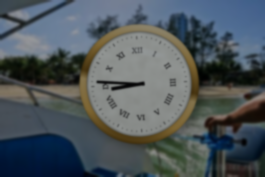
8h46
